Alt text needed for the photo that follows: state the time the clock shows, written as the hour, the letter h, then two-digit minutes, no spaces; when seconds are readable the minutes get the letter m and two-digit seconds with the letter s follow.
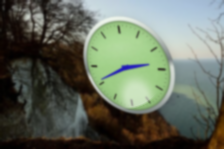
2h41
